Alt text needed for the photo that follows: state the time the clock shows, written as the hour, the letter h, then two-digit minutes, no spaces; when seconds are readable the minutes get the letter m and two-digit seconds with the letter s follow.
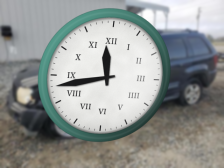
11h43
